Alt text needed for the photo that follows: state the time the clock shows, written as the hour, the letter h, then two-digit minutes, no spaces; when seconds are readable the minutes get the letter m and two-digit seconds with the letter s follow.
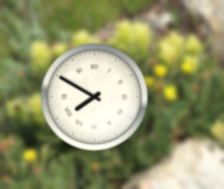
7h50
